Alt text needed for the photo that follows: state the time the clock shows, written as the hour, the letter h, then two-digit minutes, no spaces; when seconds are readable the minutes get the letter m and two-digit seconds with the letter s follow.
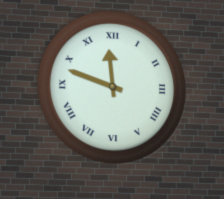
11h48
